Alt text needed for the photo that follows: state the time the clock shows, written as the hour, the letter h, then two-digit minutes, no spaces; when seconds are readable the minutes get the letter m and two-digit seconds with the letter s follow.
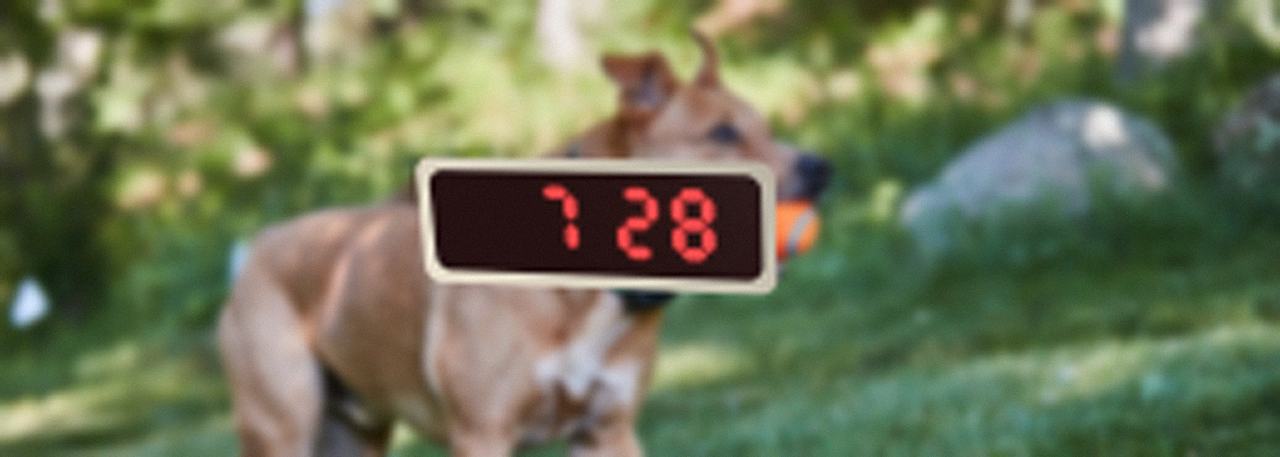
7h28
